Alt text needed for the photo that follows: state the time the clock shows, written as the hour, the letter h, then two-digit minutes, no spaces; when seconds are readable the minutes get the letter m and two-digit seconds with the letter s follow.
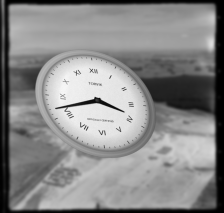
3h42
